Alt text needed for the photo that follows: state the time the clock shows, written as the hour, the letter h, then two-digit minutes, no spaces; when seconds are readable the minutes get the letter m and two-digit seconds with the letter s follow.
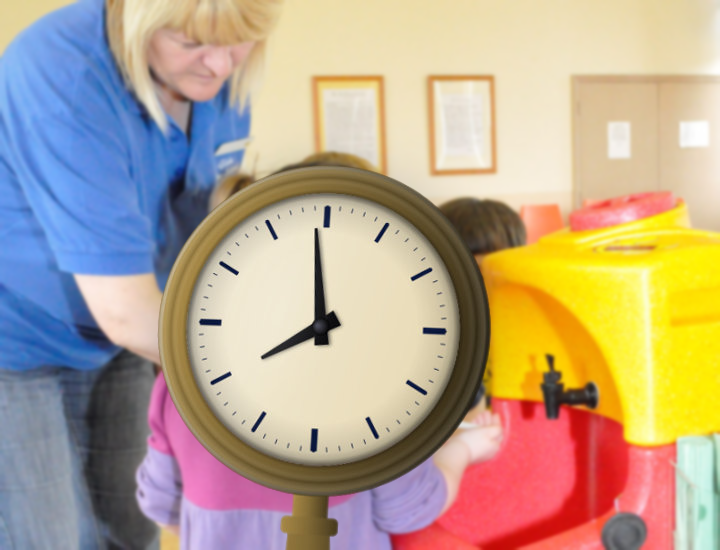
7h59
